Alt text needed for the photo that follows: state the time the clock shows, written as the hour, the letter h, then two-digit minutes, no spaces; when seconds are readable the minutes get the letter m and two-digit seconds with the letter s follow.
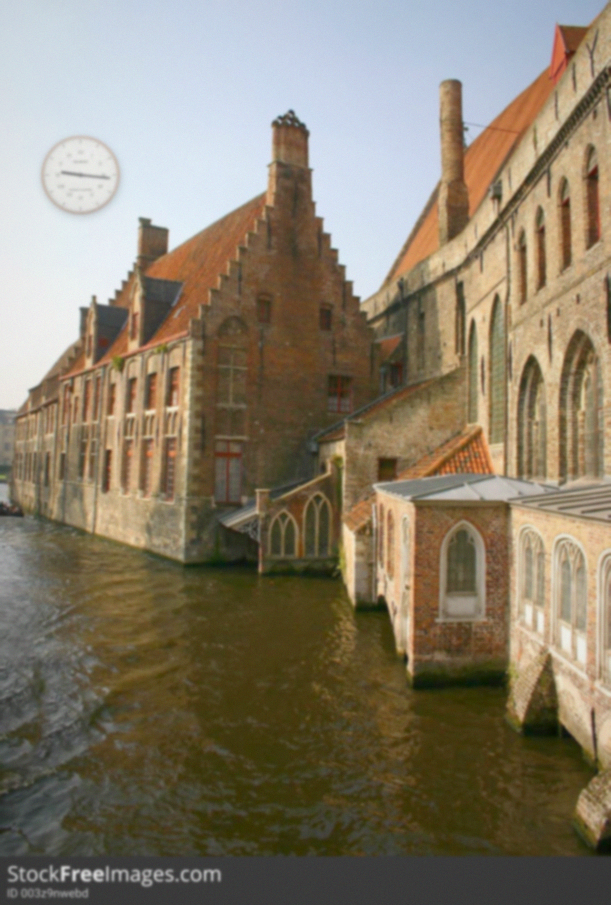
9h16
